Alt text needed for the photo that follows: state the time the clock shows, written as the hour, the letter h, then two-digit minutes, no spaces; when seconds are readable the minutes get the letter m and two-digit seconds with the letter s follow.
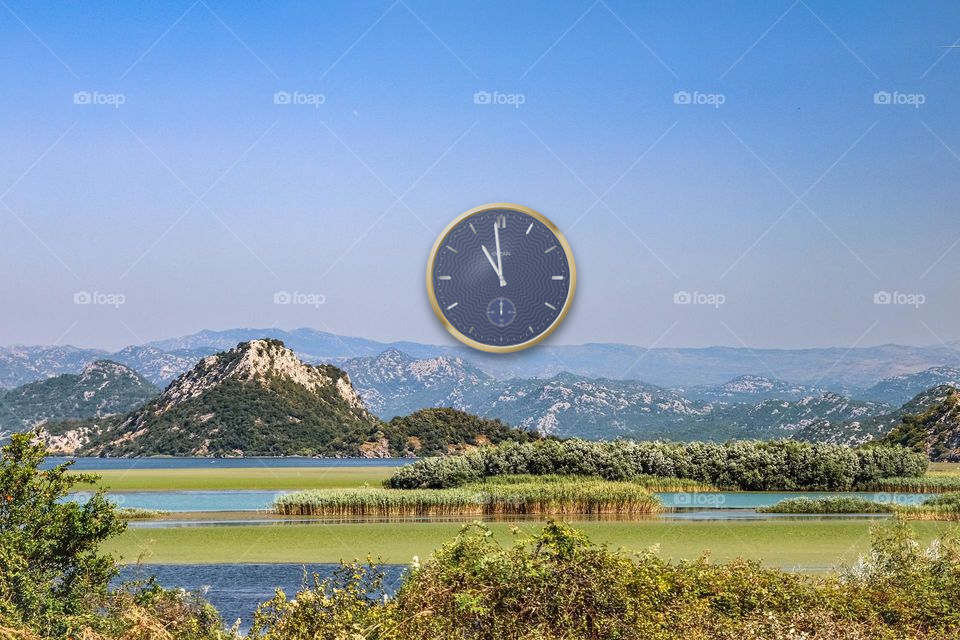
10h59
